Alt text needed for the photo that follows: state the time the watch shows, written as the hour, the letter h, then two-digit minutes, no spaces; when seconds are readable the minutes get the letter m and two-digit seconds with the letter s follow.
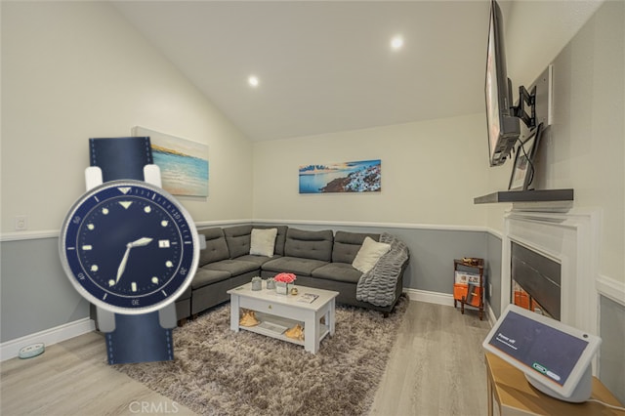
2h34
